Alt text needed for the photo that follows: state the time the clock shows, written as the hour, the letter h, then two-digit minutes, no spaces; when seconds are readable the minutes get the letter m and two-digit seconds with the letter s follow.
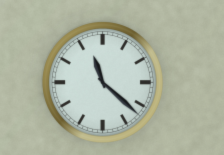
11h22
